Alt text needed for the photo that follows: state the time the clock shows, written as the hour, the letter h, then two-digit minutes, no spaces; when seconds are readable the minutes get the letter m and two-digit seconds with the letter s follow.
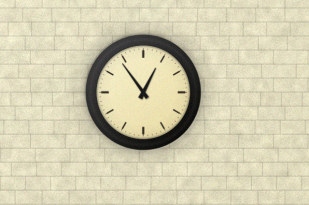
12h54
